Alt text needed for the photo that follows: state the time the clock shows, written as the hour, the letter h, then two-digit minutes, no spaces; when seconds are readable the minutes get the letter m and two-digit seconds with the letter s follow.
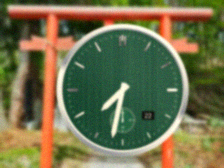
7h32
